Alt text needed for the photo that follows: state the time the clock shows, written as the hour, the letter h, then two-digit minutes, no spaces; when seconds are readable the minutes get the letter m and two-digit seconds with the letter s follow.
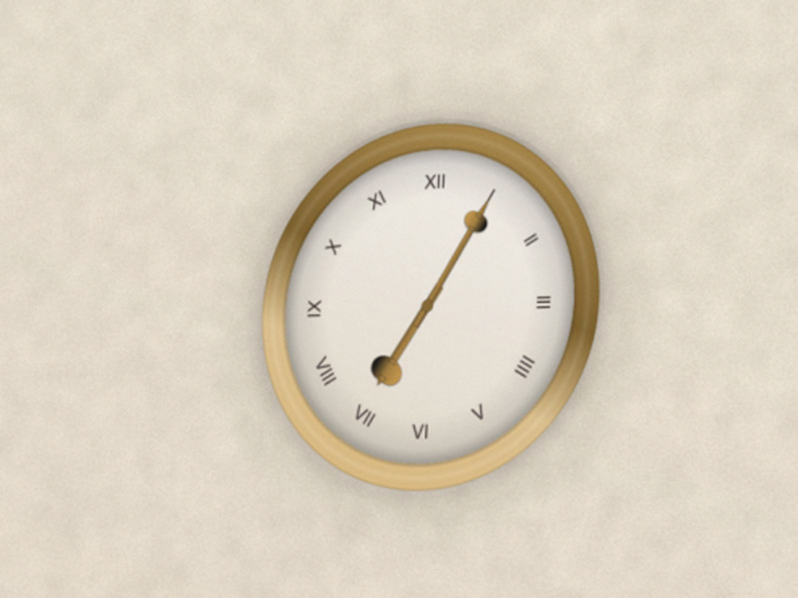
7h05
